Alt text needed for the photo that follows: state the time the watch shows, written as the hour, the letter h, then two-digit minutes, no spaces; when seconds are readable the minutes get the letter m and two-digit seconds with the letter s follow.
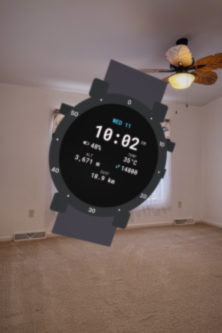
10h02
